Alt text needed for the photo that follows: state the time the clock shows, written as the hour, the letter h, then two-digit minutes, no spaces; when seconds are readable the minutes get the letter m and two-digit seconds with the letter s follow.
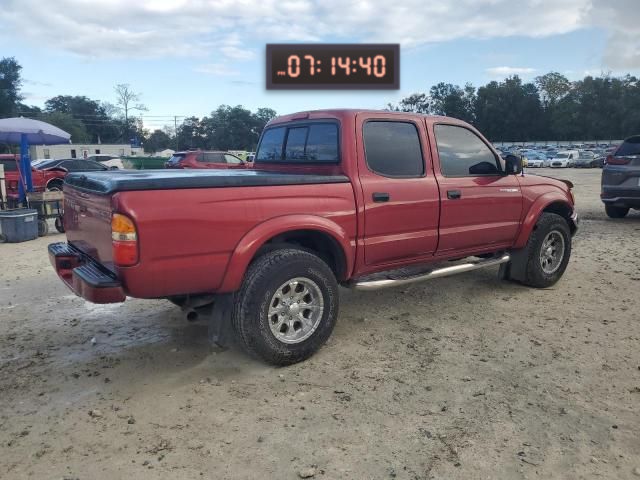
7h14m40s
